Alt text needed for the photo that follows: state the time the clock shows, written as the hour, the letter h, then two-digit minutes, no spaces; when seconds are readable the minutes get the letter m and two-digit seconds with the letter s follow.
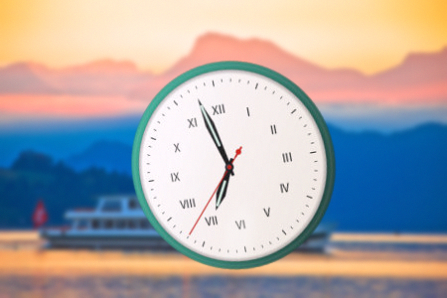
6h57m37s
